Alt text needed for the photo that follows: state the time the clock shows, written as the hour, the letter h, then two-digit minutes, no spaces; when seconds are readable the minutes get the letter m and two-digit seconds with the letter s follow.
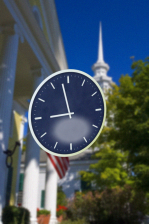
8h58
